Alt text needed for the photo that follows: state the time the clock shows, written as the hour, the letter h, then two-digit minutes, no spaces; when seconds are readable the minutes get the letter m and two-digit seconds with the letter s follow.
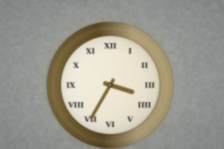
3h35
